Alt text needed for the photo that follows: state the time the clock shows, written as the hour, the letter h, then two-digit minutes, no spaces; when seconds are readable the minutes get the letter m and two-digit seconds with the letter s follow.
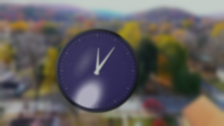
12h06
